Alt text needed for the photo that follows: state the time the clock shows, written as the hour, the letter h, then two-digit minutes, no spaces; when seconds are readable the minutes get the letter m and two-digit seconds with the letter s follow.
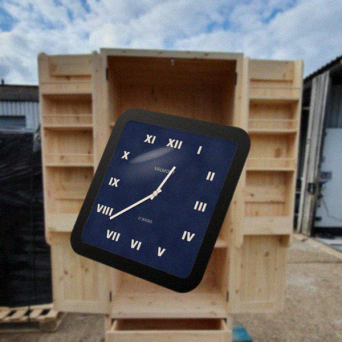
12h38
